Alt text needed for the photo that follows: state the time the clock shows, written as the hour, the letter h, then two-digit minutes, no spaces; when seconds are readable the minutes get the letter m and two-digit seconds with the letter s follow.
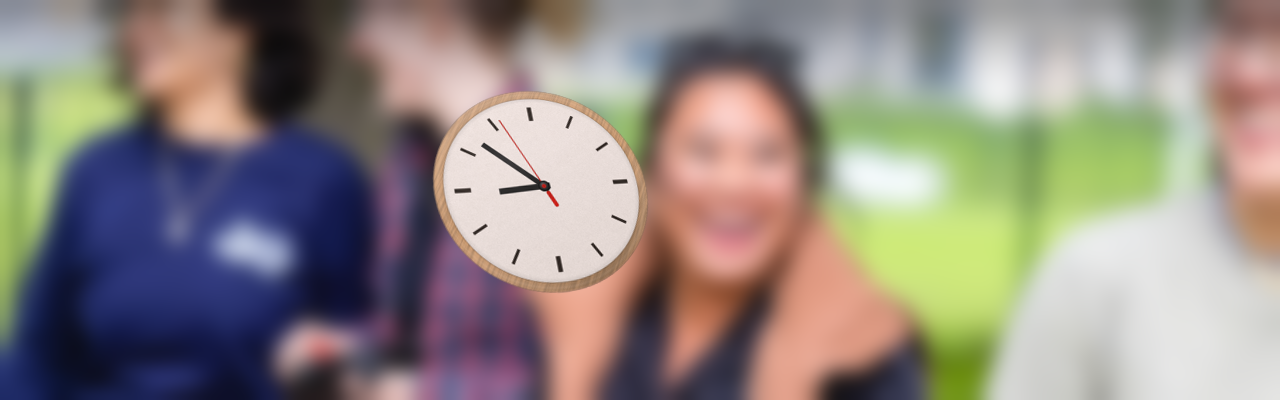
8h51m56s
